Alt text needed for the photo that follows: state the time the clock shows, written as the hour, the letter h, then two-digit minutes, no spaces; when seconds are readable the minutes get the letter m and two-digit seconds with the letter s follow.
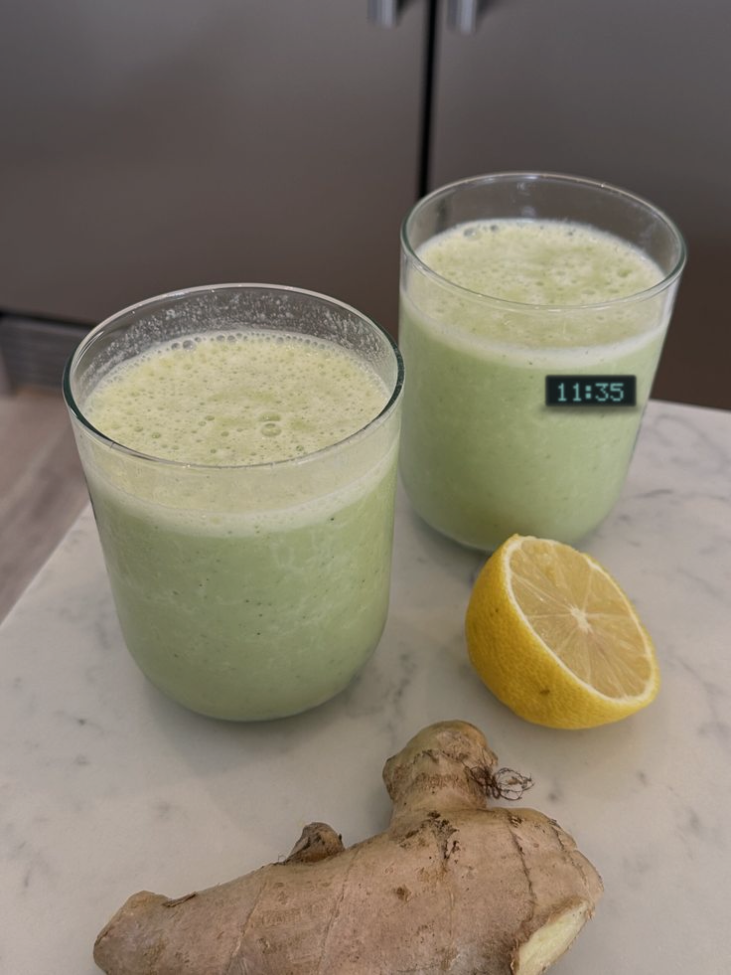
11h35
